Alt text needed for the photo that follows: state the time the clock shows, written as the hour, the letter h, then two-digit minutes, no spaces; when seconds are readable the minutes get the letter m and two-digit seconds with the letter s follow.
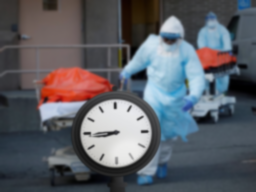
8h44
